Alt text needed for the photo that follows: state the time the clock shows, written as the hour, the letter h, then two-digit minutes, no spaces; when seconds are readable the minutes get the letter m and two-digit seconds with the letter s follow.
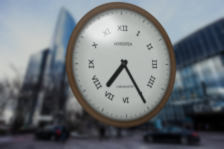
7h25
